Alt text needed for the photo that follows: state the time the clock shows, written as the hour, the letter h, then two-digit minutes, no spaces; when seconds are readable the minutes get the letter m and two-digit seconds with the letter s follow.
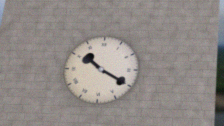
10h20
